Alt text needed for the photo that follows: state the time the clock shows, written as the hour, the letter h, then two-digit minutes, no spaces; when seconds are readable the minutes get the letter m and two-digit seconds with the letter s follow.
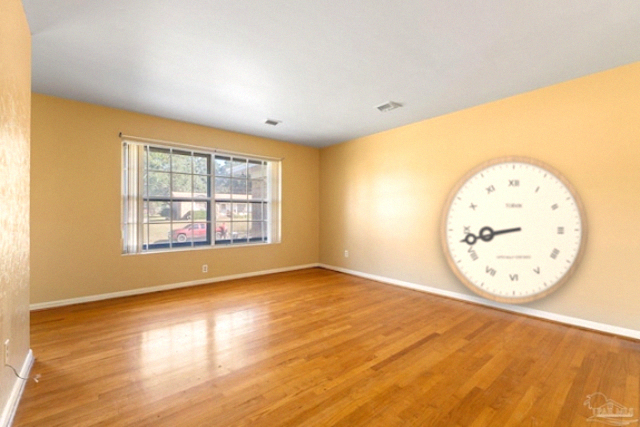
8h43
